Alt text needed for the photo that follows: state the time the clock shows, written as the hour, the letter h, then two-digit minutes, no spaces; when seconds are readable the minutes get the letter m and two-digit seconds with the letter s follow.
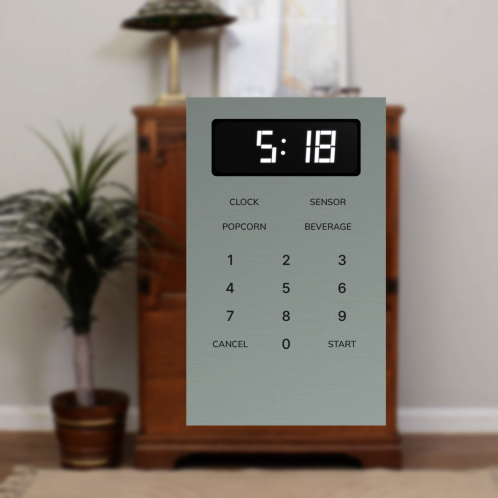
5h18
